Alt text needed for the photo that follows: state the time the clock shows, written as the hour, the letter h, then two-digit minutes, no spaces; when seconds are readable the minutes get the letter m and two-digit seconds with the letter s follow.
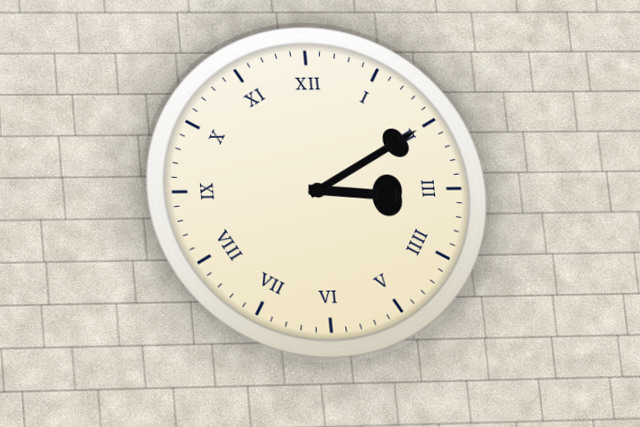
3h10
